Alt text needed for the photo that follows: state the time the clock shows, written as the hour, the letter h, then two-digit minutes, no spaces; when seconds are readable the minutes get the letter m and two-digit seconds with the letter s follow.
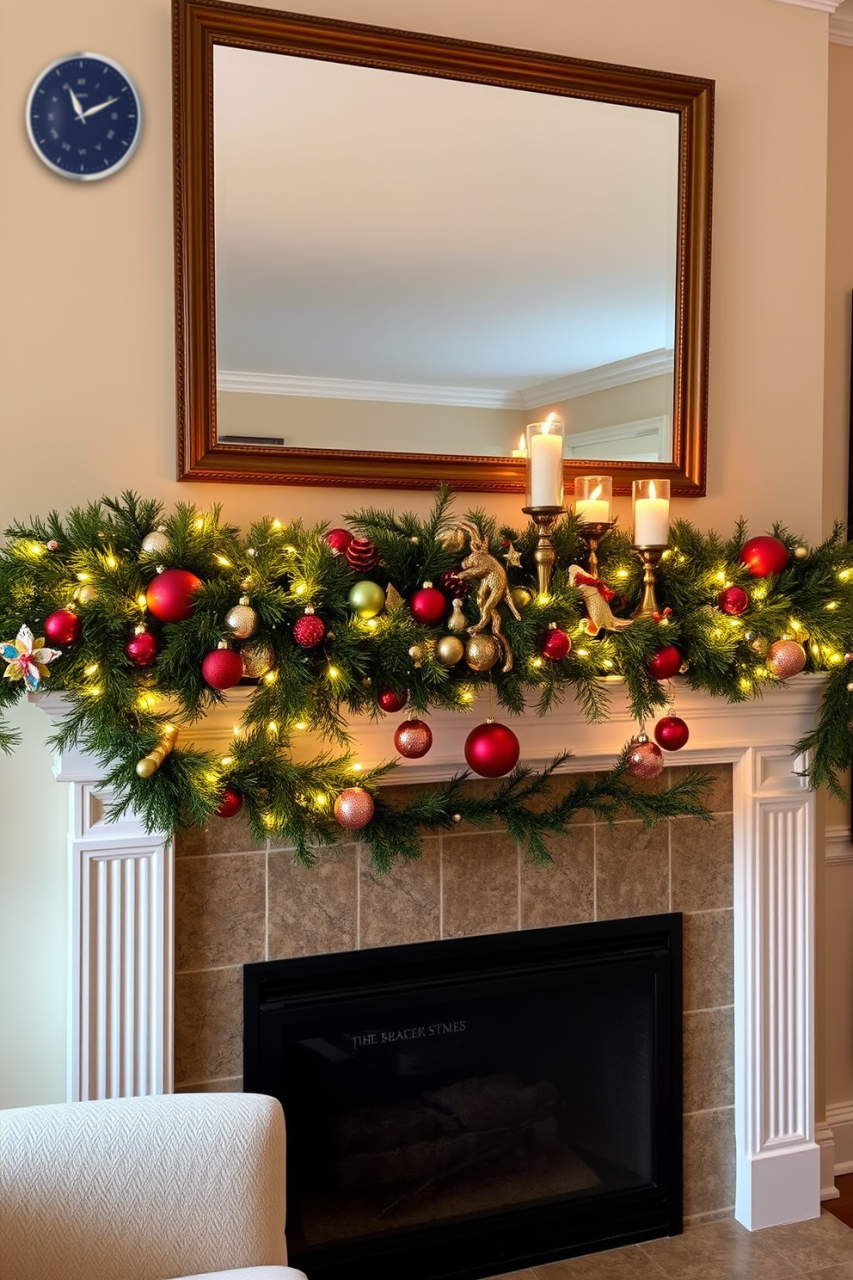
11h11
